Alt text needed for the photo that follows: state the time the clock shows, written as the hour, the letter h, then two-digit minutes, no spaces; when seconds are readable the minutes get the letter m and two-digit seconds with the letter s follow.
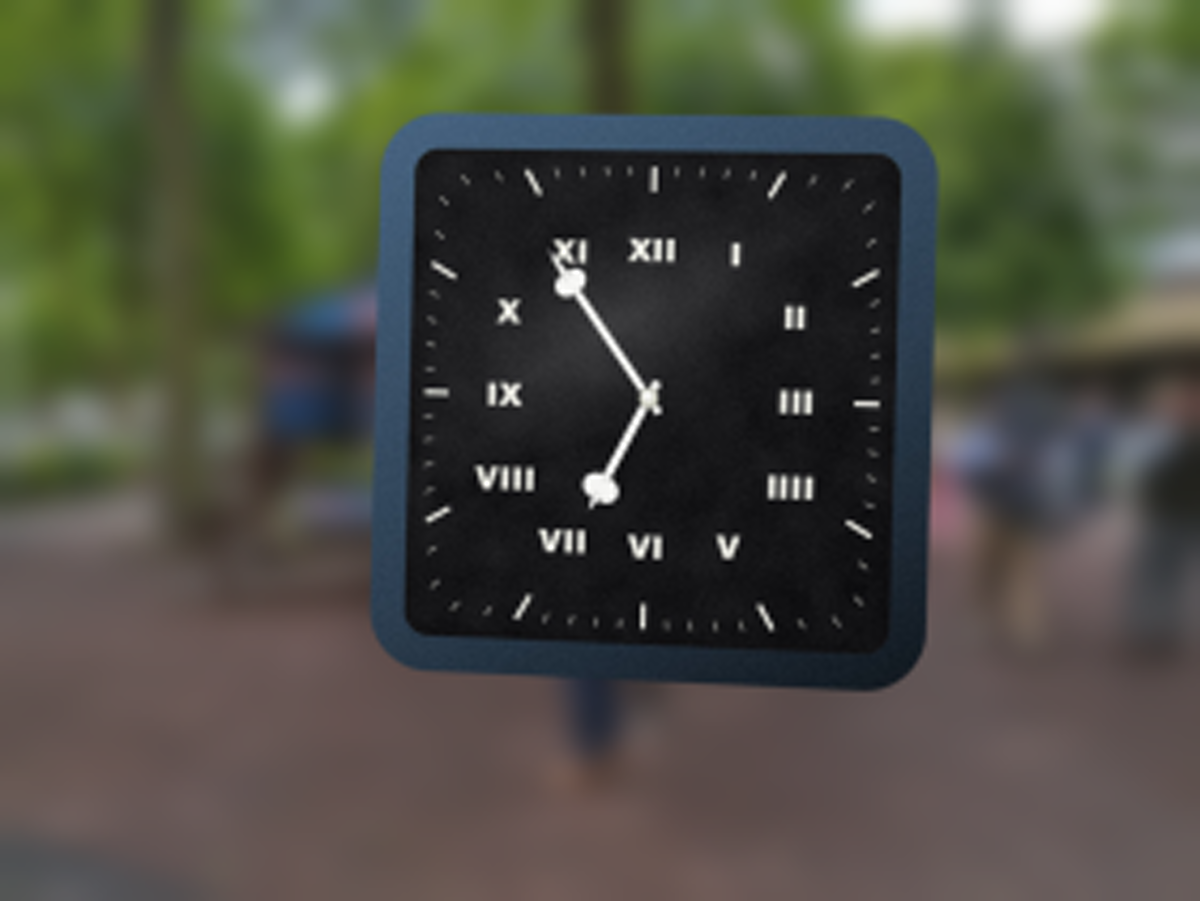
6h54
